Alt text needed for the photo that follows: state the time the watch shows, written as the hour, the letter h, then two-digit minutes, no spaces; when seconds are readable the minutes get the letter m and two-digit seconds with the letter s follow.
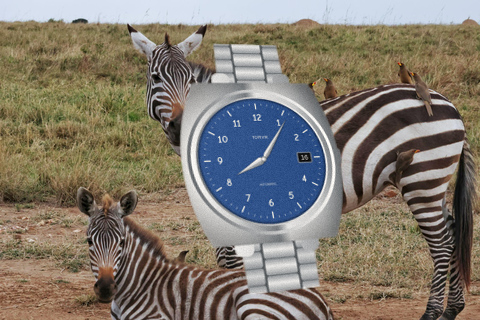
8h06
